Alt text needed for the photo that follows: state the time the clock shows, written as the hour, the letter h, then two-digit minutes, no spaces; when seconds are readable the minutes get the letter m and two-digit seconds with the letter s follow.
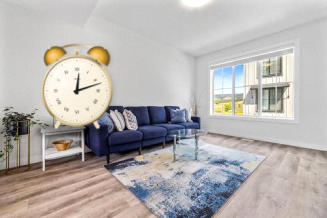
12h12
